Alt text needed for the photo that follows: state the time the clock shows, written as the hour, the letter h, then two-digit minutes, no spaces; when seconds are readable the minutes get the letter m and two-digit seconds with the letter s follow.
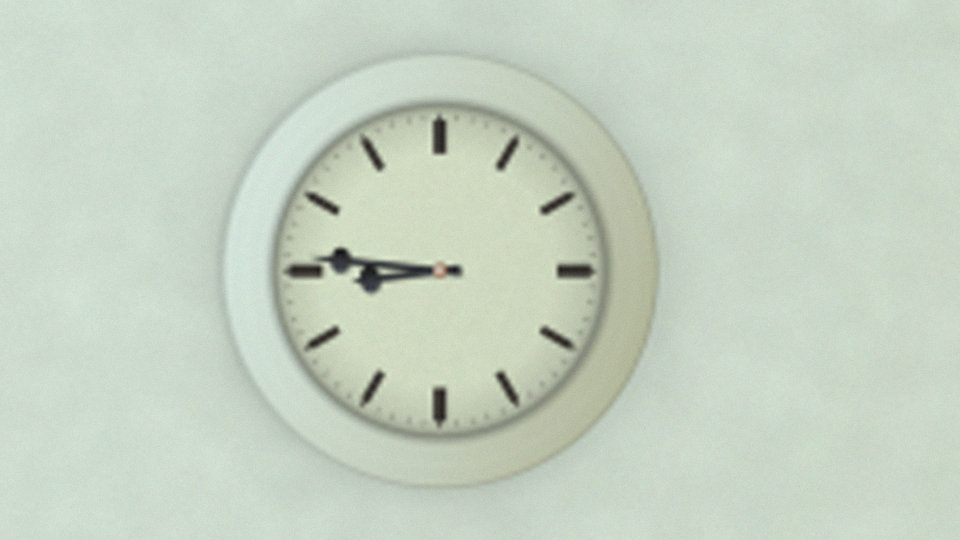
8h46
